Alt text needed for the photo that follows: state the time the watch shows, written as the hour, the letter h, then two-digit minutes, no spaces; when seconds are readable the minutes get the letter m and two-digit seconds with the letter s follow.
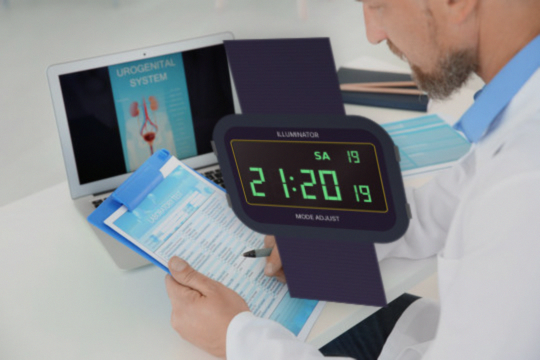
21h20m19s
